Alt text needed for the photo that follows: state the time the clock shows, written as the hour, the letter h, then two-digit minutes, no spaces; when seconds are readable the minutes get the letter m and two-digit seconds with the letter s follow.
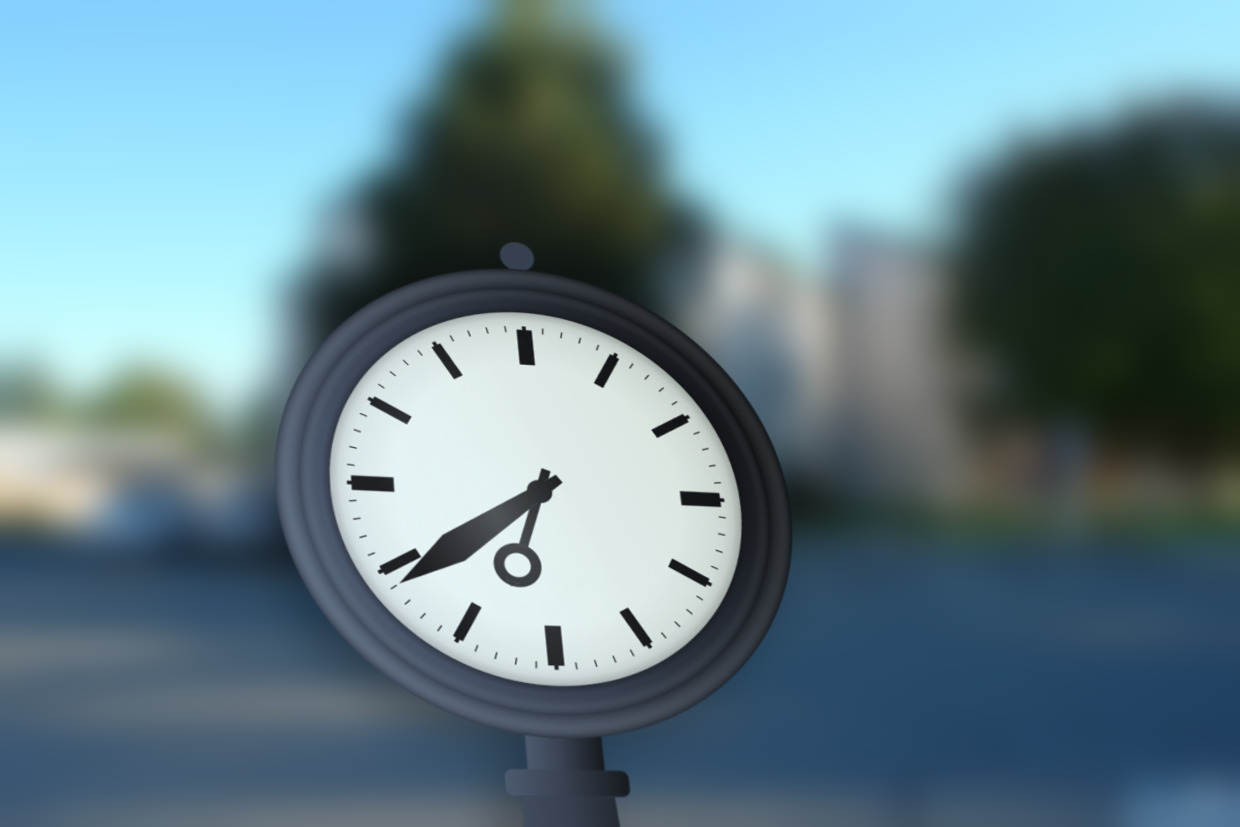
6h39
